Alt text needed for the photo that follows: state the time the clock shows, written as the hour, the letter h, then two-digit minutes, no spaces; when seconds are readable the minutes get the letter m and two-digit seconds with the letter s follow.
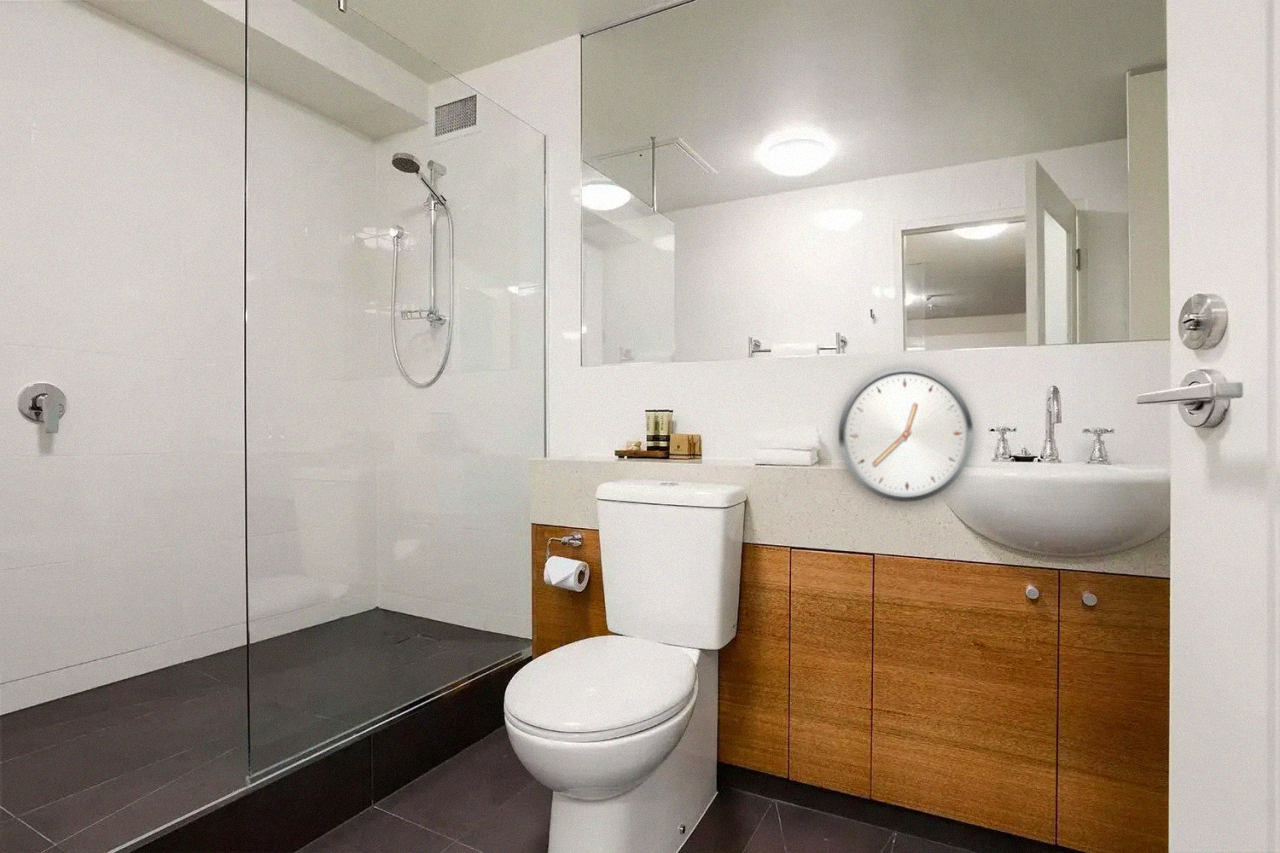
12h38
